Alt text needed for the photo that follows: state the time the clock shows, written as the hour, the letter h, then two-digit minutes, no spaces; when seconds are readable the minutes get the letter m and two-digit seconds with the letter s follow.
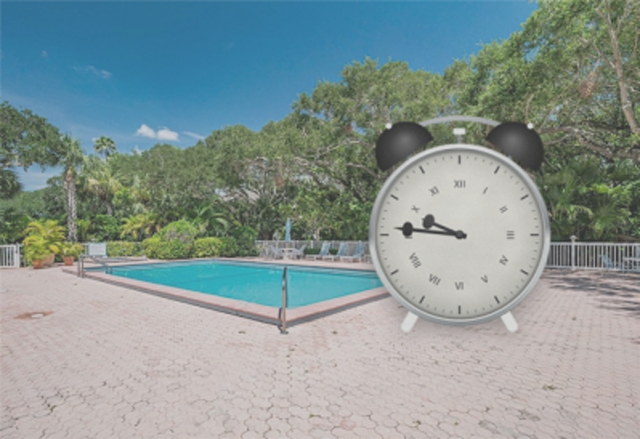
9h46
